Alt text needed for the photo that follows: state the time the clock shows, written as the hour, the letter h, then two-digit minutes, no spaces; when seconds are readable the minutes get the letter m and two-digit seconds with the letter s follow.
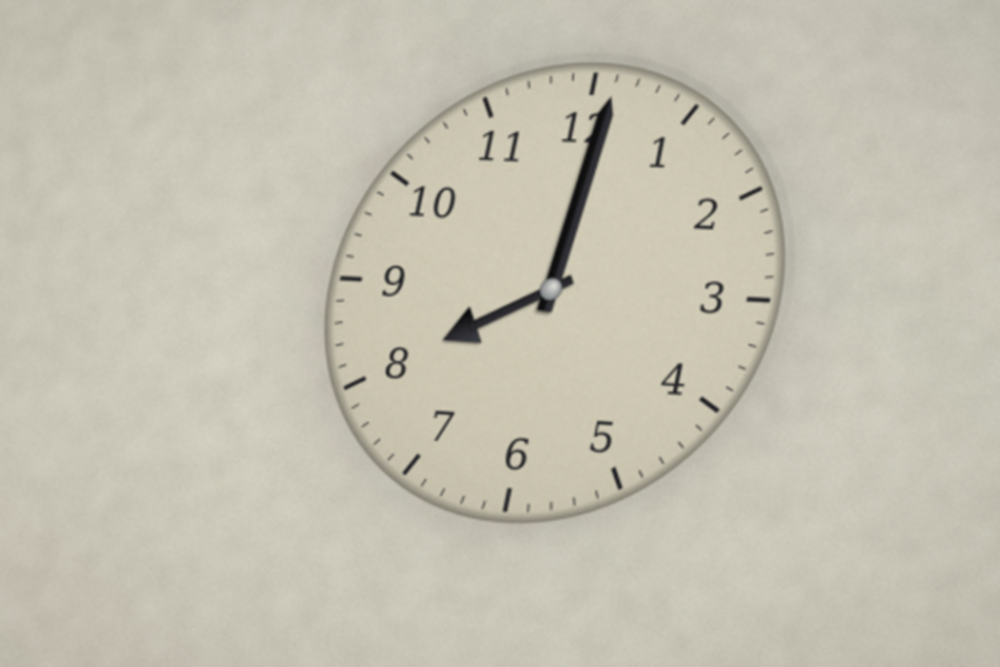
8h01
